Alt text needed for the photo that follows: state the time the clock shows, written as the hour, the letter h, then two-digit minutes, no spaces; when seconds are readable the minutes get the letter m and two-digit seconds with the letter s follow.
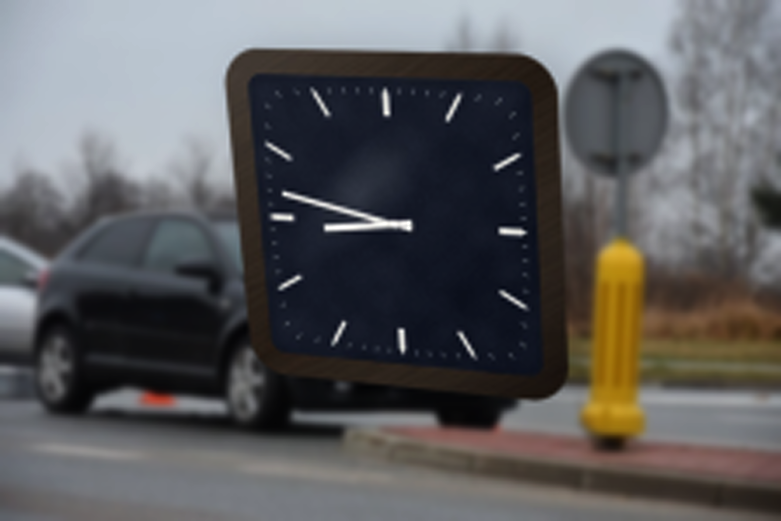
8h47
